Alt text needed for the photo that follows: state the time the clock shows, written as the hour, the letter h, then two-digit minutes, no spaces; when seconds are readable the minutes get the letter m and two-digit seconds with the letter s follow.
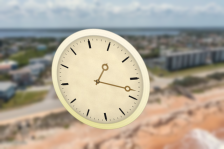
1h18
